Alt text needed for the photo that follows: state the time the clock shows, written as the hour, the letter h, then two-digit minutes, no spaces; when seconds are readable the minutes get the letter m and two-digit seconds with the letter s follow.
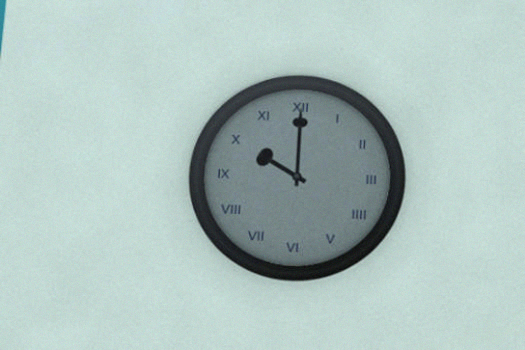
10h00
